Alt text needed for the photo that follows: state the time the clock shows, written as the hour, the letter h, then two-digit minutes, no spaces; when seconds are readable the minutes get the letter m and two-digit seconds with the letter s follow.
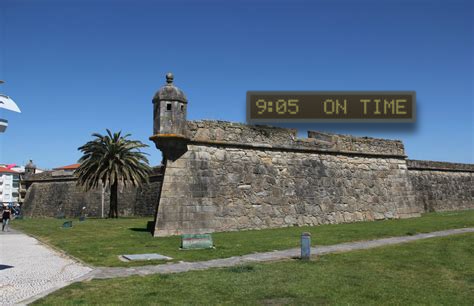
9h05
